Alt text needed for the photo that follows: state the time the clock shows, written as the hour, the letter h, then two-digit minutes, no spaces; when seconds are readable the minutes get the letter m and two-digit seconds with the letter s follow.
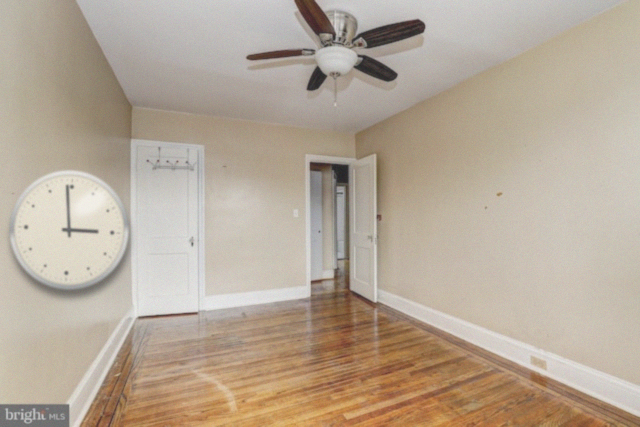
2h59
